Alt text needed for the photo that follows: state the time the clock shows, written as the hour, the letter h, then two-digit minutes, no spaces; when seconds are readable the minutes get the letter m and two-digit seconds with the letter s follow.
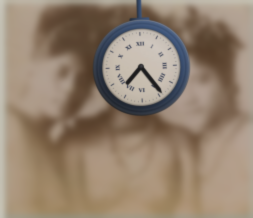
7h24
